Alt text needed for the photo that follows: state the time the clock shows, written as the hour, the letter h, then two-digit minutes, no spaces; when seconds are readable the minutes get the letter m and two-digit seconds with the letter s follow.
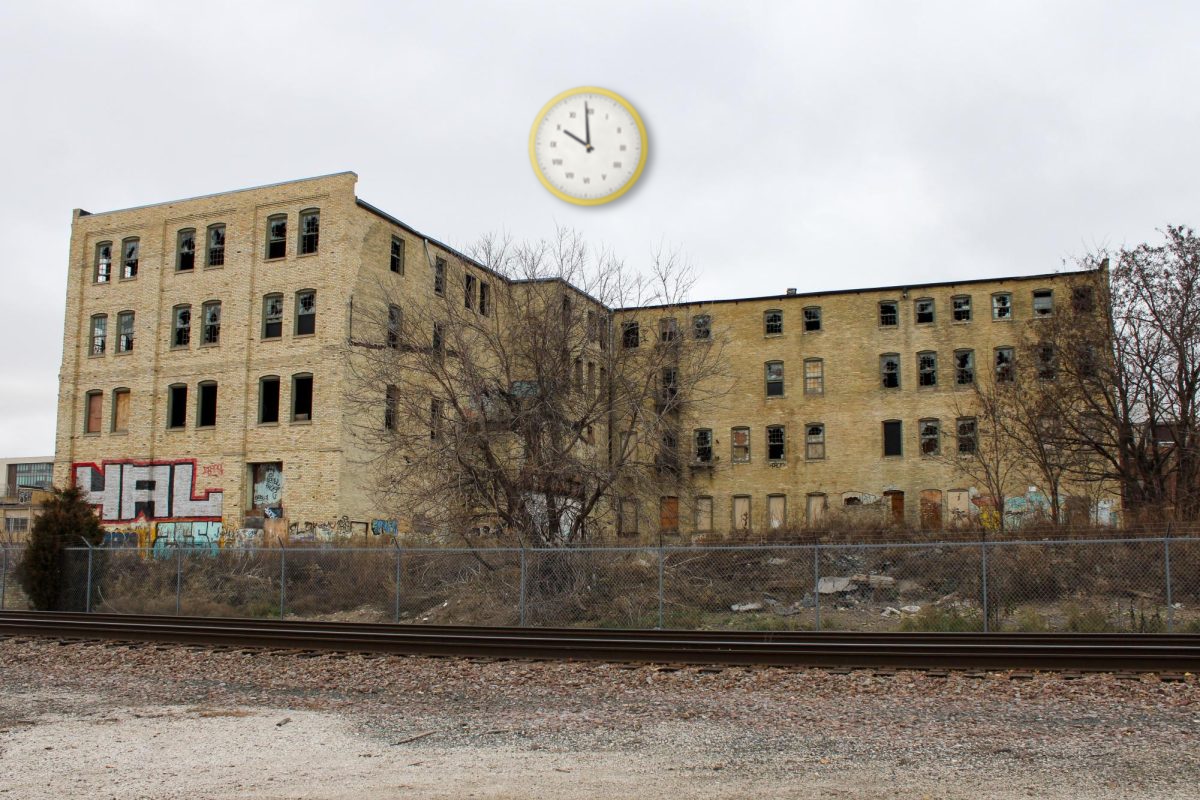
9h59
